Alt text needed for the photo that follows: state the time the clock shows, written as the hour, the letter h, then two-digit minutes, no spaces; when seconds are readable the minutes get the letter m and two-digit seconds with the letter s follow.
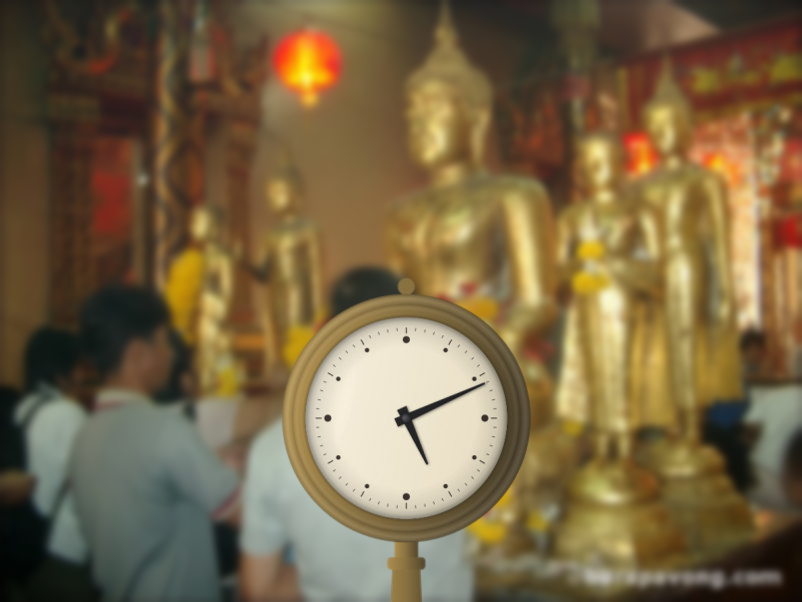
5h11
